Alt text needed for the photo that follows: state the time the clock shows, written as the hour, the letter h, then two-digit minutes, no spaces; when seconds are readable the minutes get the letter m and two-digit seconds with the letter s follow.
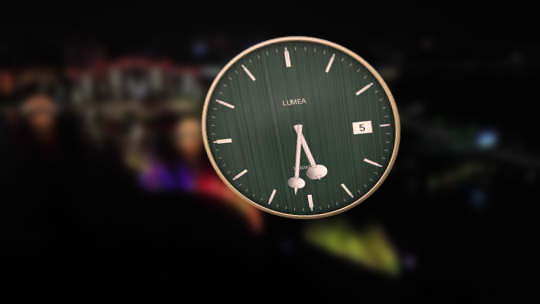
5h32
